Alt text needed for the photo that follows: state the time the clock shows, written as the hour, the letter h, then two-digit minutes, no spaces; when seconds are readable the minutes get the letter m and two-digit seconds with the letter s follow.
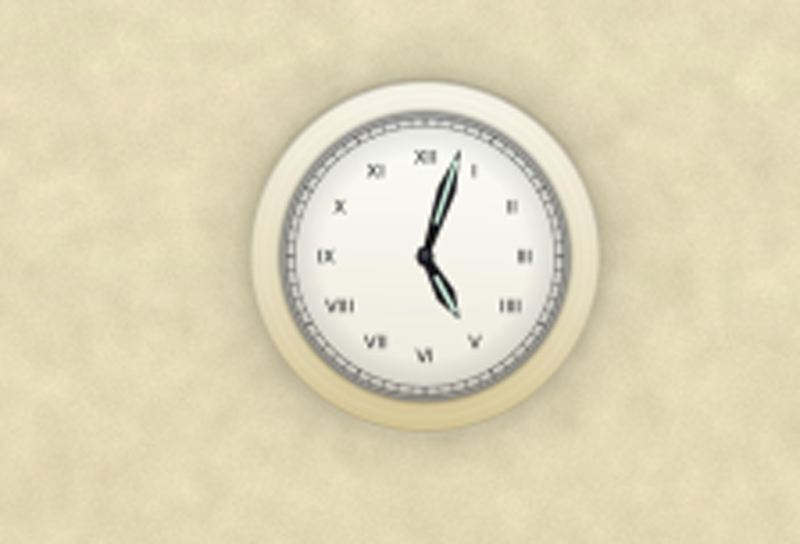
5h03
